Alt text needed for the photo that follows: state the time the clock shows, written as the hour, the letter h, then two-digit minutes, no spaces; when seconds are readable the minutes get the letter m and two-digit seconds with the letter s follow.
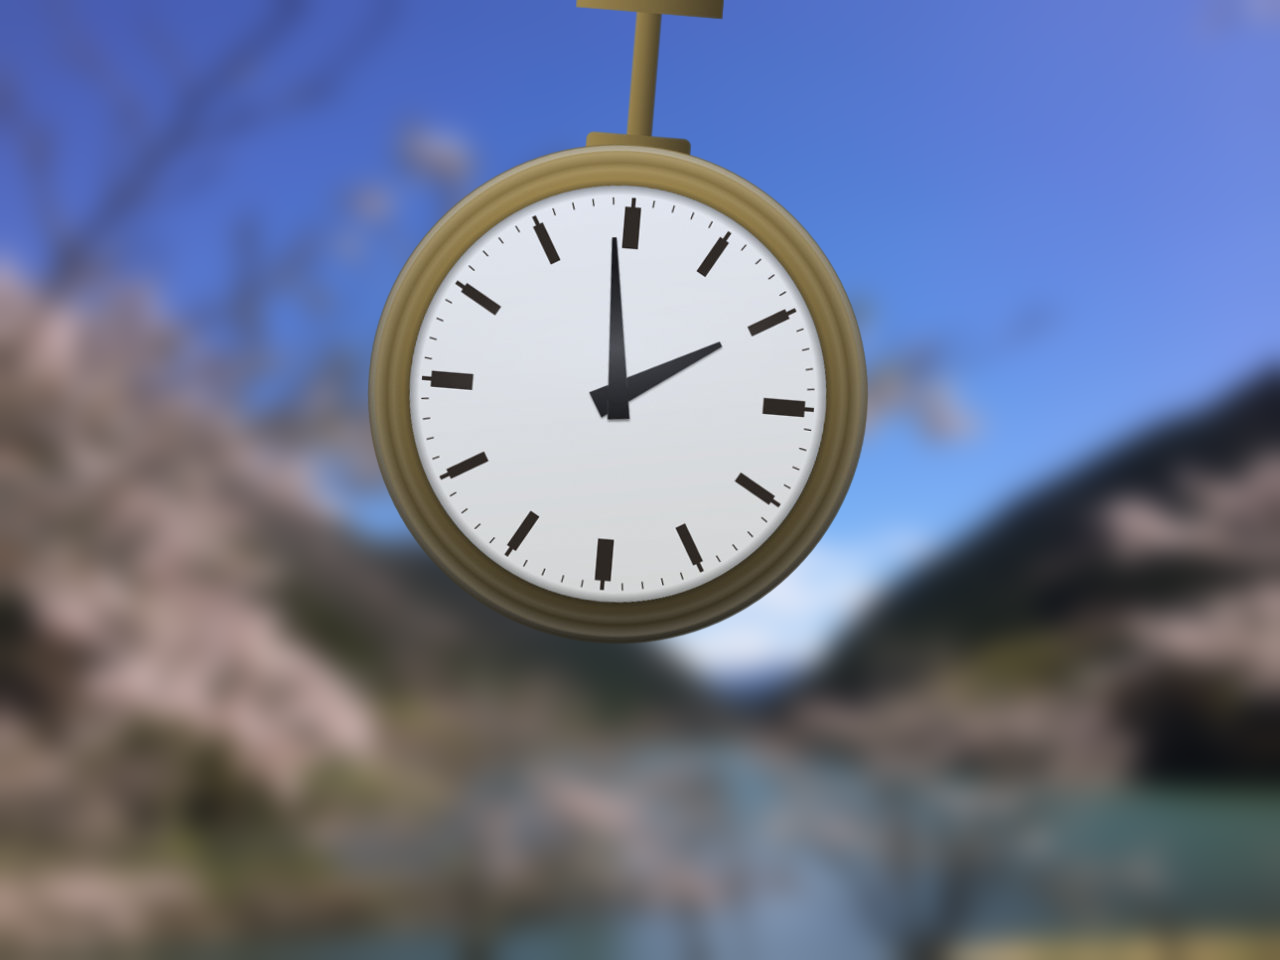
1h59
